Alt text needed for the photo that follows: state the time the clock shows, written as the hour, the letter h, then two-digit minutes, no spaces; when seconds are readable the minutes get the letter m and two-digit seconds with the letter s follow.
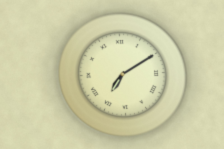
7h10
